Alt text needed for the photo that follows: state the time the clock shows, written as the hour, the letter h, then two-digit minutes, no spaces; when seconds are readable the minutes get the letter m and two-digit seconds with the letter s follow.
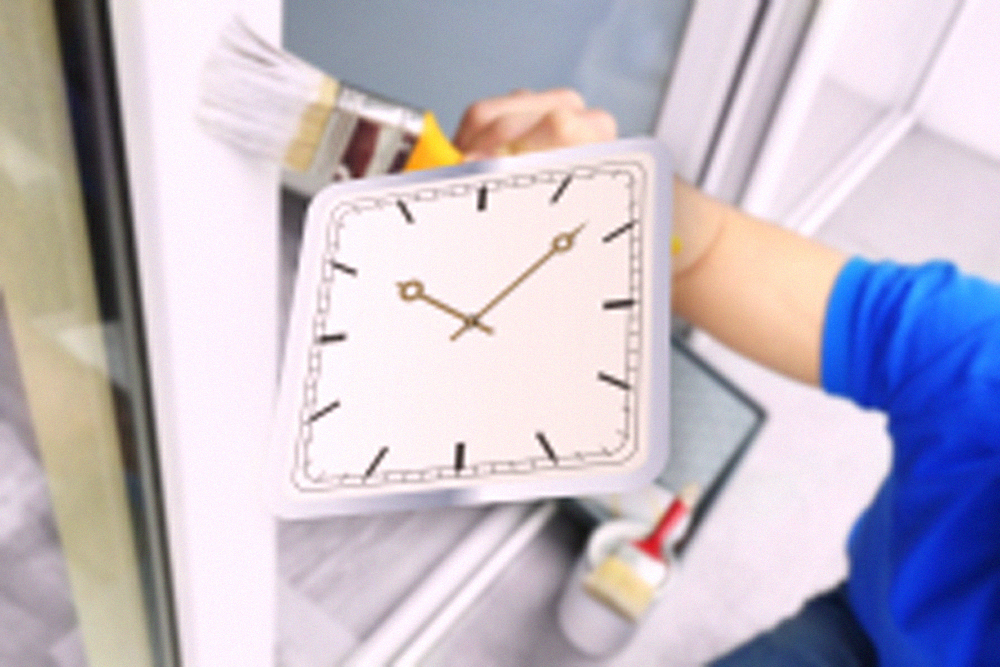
10h08
